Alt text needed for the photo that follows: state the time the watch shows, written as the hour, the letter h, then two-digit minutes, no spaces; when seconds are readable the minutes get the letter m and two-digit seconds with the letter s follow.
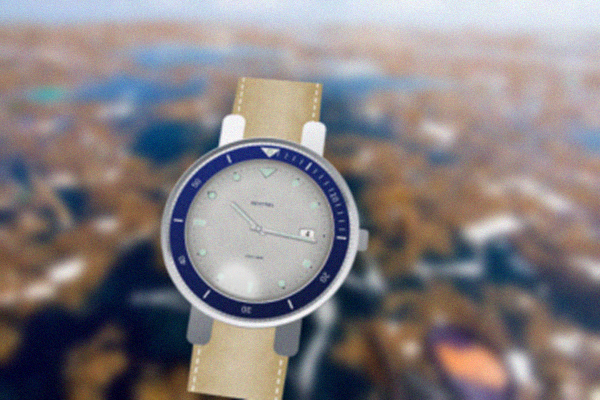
10h16
